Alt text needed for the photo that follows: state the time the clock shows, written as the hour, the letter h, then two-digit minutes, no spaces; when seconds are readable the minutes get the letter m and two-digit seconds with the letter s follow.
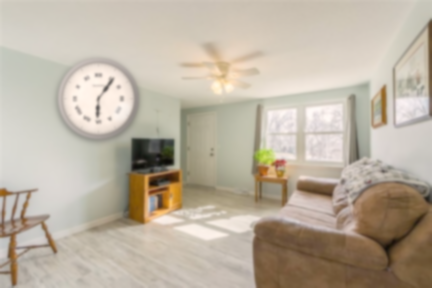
6h06
